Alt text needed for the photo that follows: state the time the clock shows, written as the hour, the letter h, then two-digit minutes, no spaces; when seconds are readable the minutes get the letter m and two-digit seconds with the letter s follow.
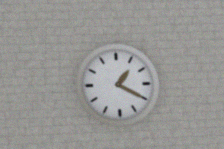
1h20
